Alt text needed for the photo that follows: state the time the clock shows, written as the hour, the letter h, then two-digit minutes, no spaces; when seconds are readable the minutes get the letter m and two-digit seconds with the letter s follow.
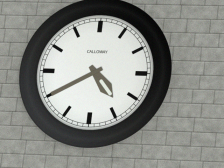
4h40
